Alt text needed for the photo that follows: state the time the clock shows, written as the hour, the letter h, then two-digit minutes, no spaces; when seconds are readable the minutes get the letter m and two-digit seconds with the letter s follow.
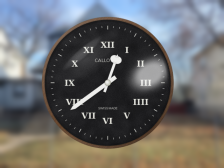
12h39
